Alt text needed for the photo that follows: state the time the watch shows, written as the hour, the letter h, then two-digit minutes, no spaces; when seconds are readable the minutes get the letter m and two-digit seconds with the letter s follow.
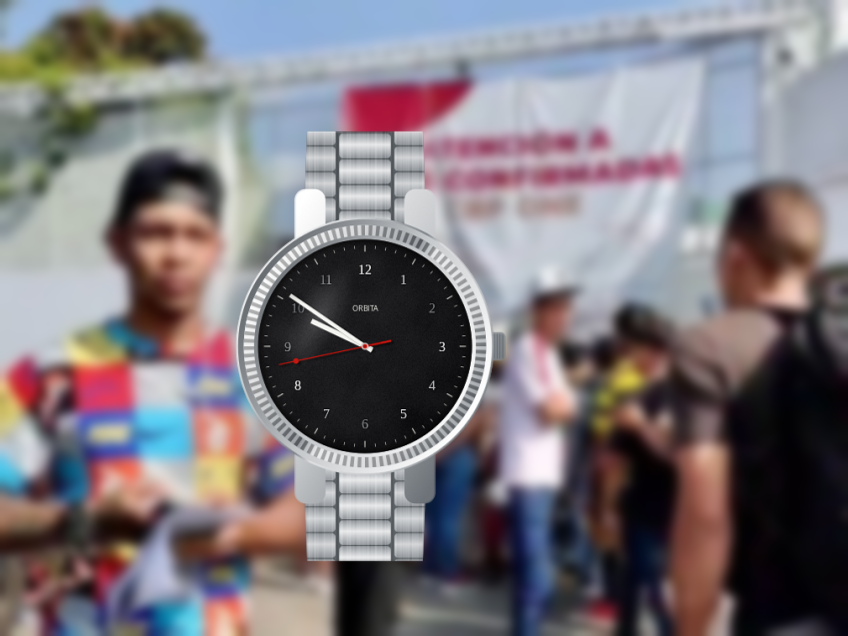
9h50m43s
